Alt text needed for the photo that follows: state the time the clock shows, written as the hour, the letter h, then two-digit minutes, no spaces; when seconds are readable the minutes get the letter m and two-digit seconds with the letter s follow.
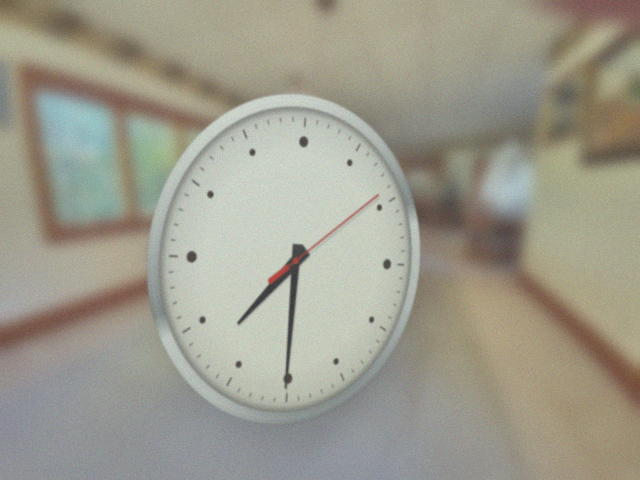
7h30m09s
